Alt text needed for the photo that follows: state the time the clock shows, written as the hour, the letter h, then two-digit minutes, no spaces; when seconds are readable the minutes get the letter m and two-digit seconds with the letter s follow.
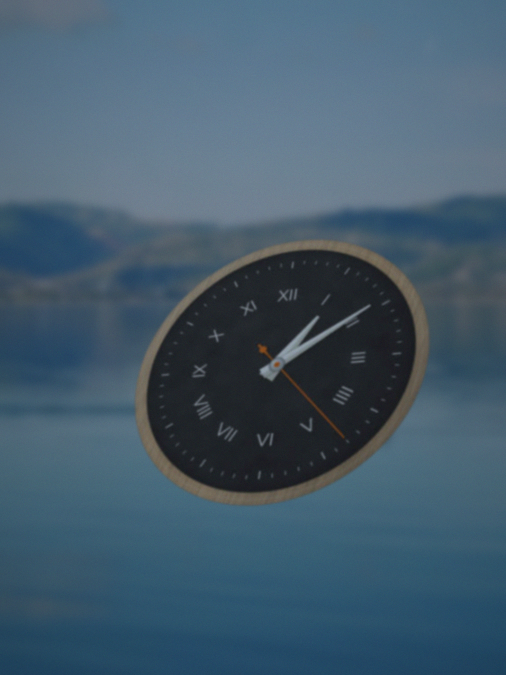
1h09m23s
